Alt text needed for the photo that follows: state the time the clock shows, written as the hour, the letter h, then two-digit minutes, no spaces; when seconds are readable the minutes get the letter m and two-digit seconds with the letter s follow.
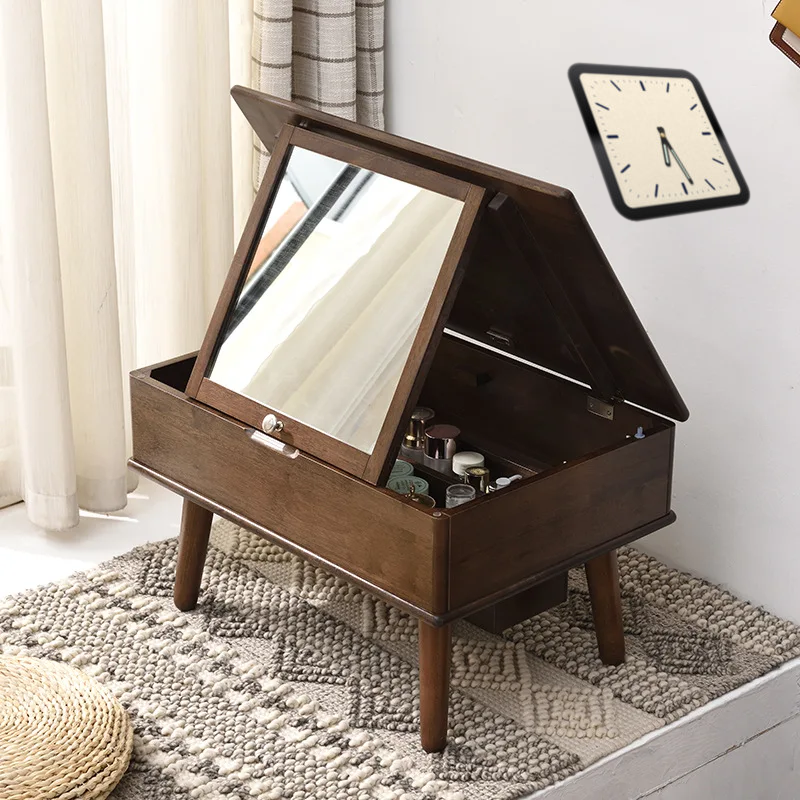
6h28
